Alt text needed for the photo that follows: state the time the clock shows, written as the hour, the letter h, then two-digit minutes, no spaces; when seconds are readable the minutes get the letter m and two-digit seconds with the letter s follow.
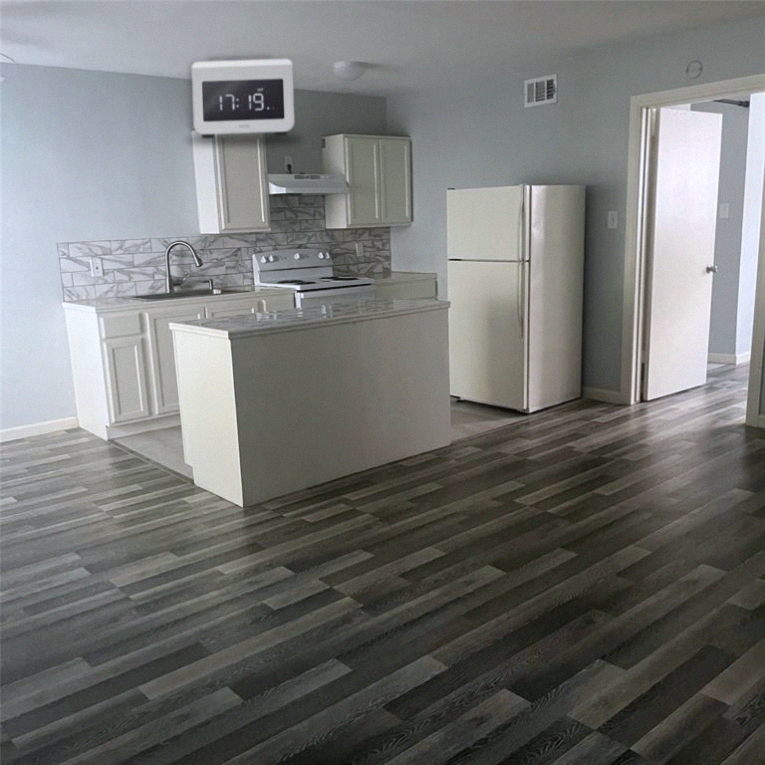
17h19
